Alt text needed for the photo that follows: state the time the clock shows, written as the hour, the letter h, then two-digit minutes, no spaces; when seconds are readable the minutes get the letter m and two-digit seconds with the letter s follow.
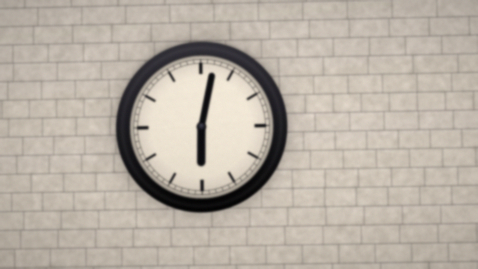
6h02
